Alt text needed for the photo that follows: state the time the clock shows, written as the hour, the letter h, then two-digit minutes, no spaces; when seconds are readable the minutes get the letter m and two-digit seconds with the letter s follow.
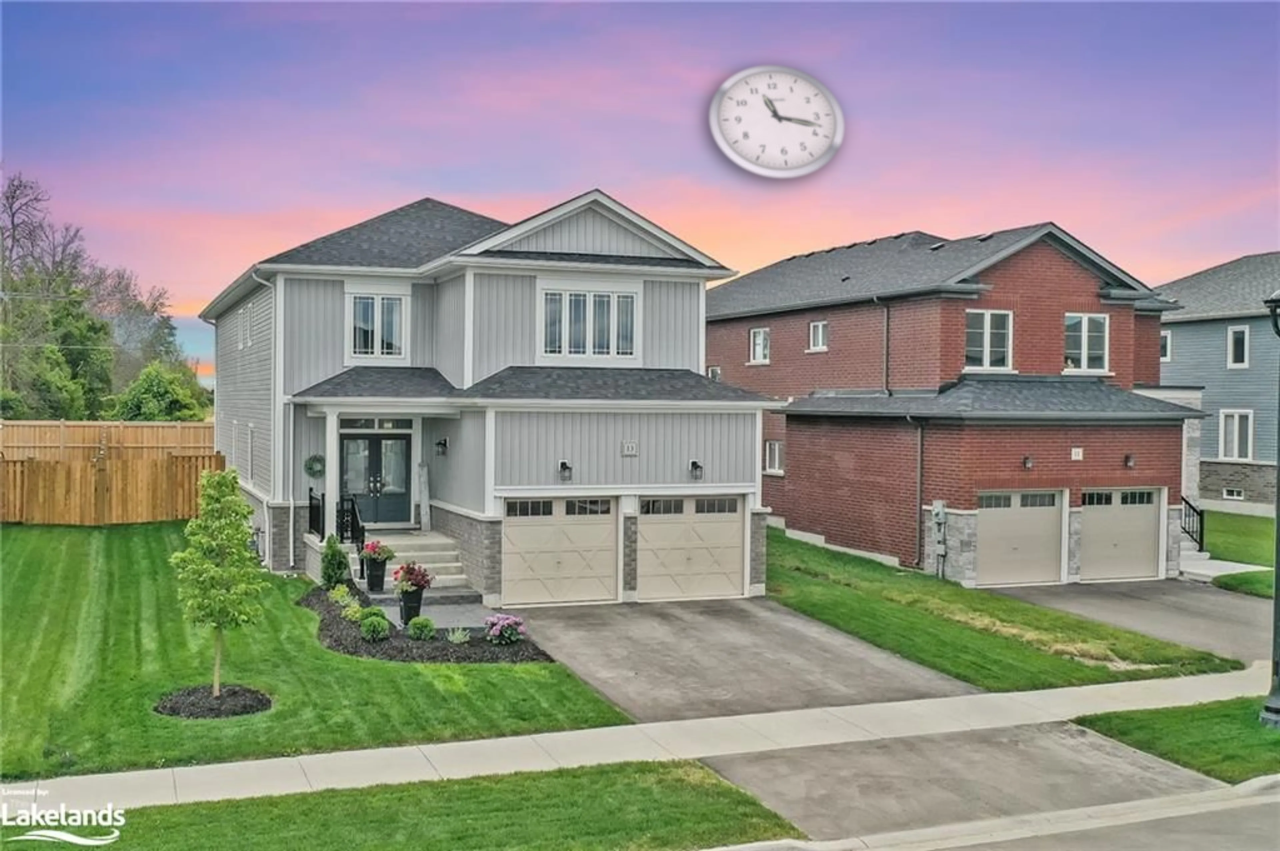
11h18
